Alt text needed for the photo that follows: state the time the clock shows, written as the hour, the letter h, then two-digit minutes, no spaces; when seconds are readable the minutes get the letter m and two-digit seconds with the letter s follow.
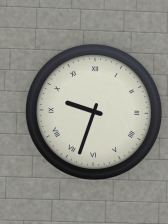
9h33
